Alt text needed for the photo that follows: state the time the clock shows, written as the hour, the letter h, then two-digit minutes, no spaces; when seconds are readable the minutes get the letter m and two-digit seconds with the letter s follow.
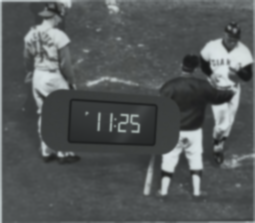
11h25
